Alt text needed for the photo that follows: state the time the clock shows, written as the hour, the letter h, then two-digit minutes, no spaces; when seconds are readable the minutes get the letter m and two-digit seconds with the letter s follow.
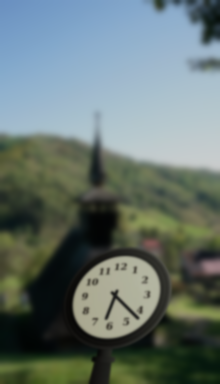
6h22
